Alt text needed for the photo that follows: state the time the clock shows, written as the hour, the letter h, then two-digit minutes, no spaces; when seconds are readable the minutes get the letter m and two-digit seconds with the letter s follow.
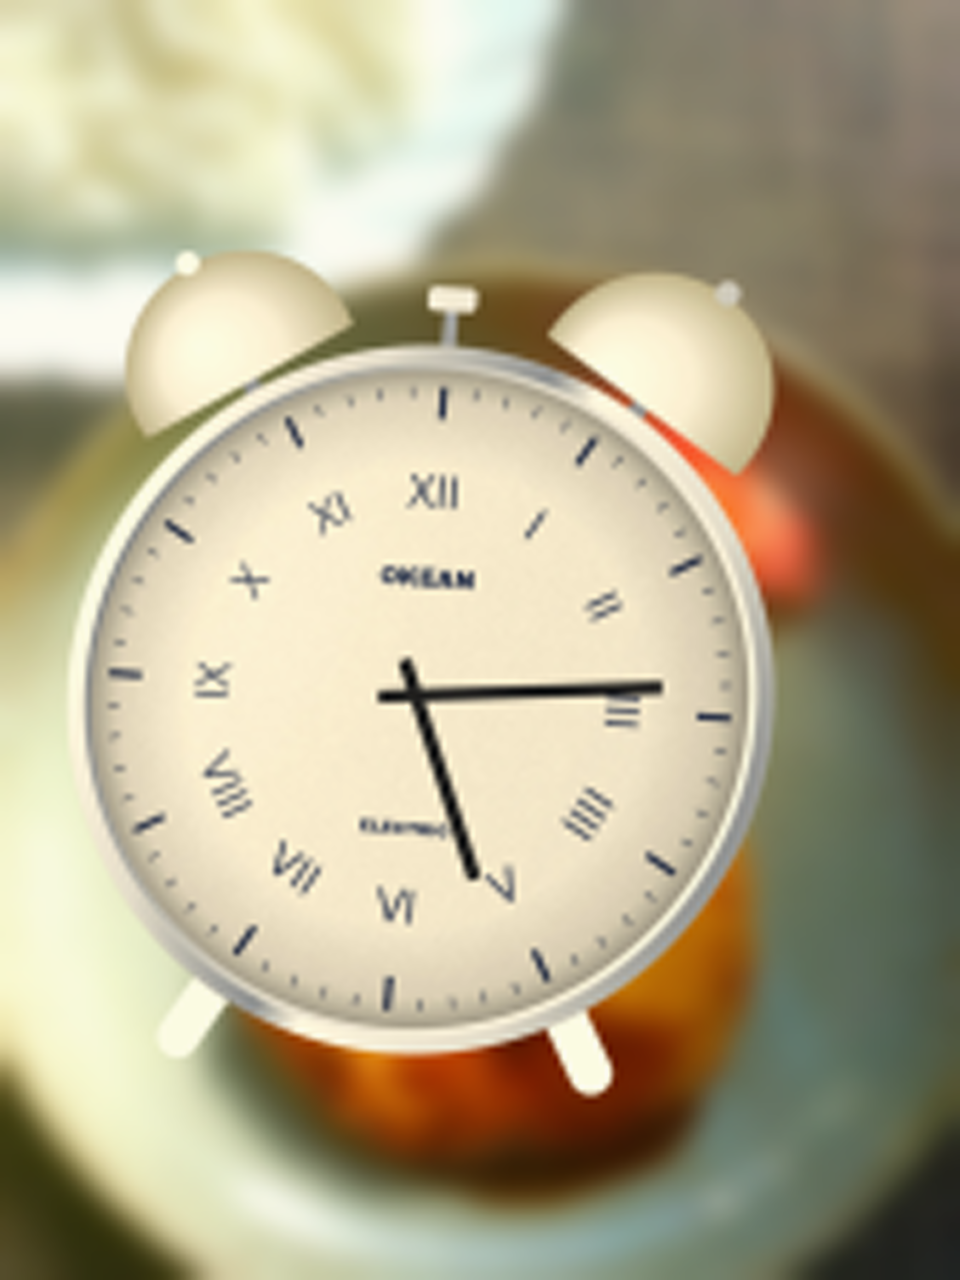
5h14
